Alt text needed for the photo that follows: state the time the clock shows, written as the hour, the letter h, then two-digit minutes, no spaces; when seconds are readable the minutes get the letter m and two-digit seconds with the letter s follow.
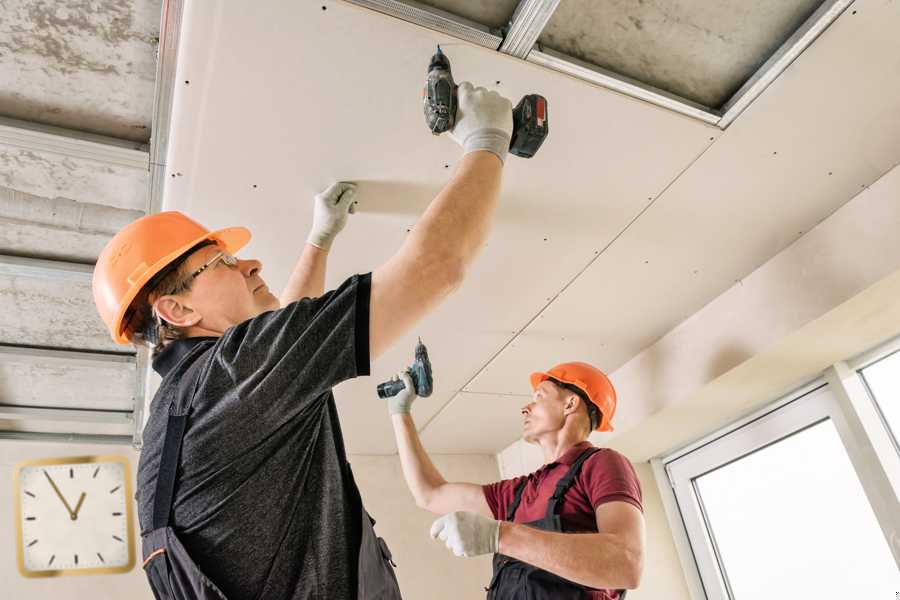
12h55
